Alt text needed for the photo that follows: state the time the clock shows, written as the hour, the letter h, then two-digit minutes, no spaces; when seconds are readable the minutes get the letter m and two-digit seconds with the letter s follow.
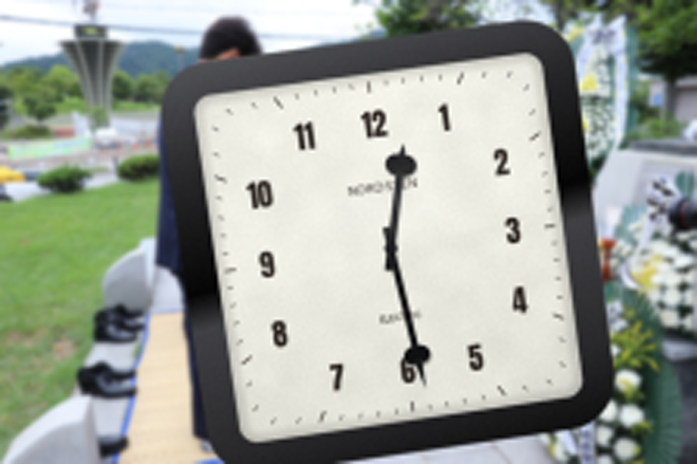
12h29
